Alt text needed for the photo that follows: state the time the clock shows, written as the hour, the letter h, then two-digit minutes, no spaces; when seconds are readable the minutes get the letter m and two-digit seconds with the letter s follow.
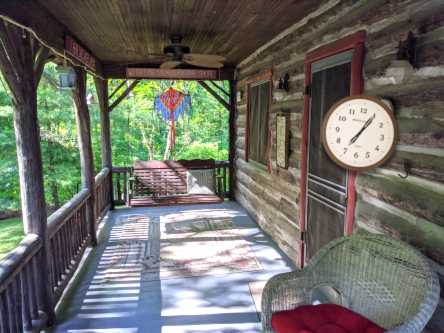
7h05
